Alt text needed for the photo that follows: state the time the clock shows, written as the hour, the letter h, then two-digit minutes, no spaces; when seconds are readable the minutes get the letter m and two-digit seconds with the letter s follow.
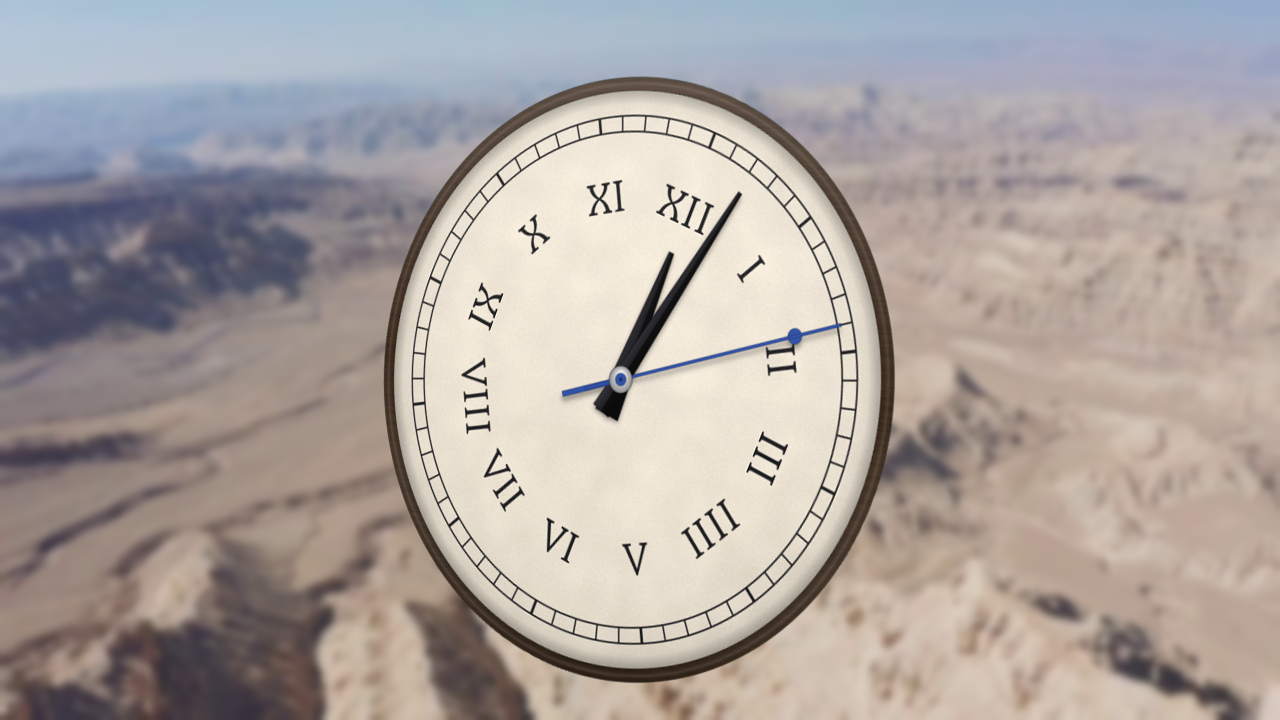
12h02m09s
